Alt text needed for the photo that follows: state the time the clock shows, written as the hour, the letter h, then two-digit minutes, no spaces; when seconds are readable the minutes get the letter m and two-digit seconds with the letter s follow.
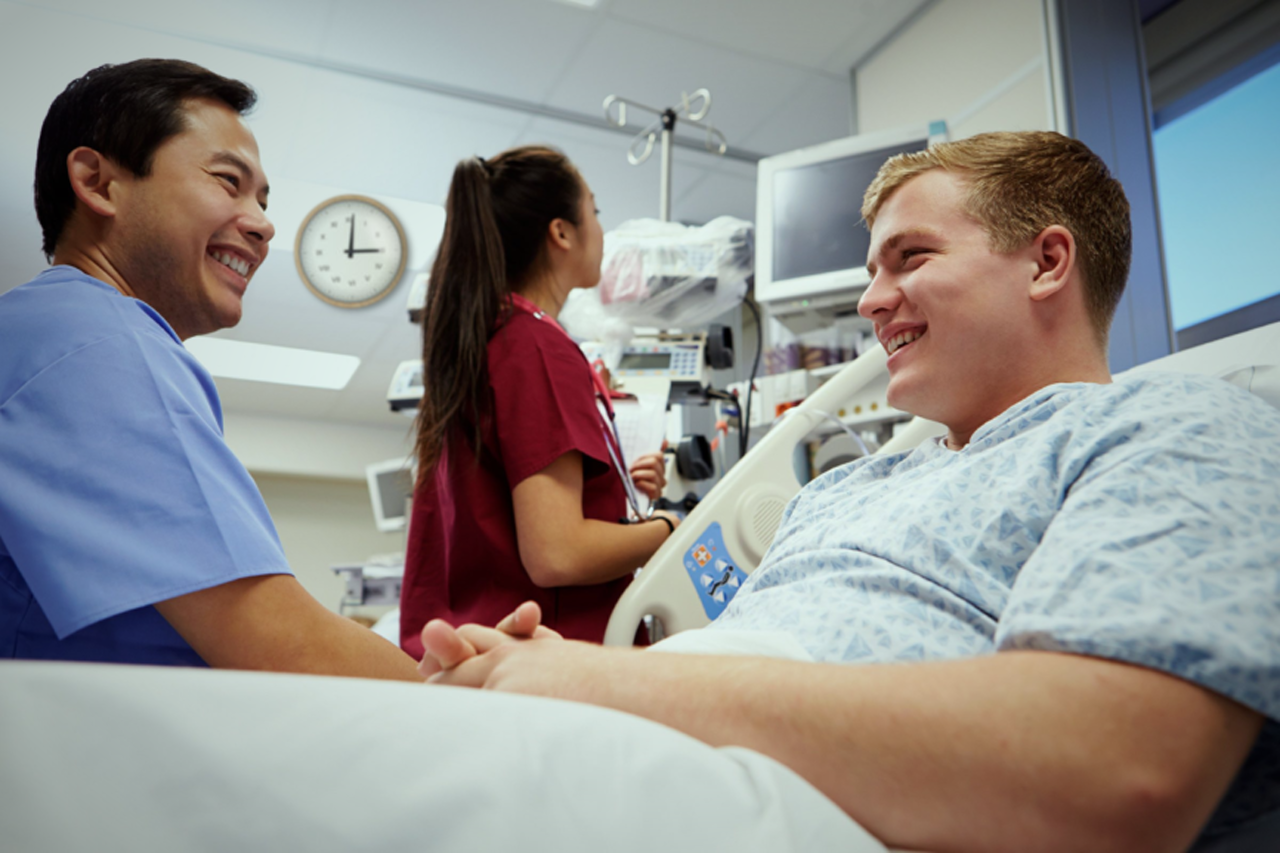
3h01
